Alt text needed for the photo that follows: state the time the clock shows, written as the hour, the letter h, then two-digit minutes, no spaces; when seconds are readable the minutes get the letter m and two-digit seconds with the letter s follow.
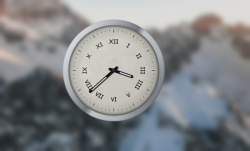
3h38
